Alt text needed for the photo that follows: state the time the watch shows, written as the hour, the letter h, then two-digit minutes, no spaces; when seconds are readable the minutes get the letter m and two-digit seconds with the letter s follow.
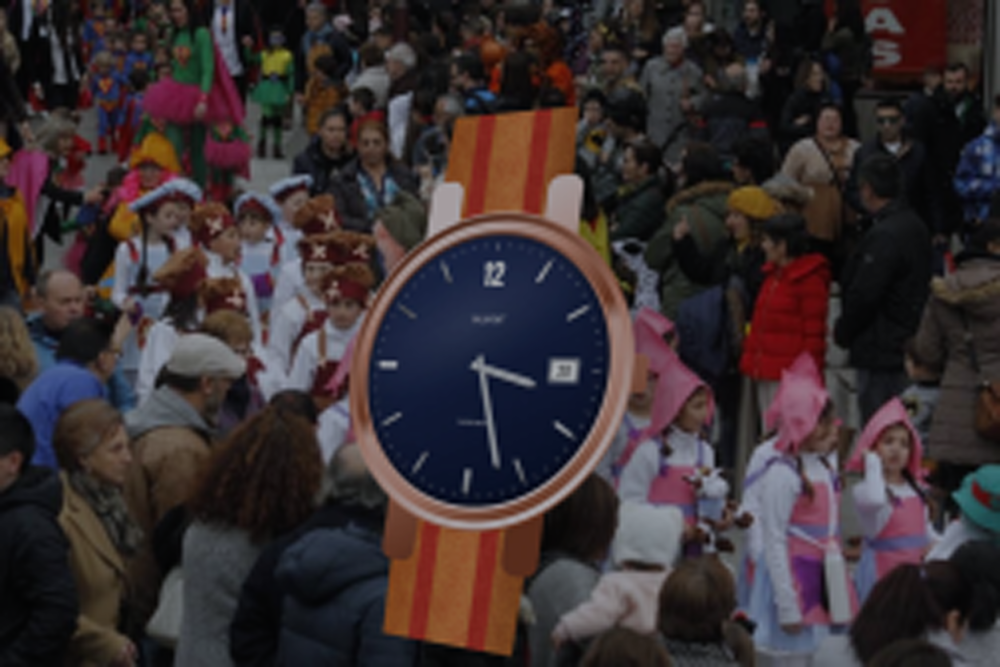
3h27
